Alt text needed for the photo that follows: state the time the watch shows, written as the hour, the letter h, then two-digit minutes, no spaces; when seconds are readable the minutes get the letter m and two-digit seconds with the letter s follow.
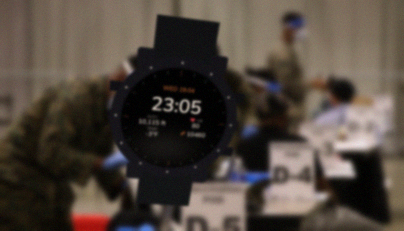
23h05
